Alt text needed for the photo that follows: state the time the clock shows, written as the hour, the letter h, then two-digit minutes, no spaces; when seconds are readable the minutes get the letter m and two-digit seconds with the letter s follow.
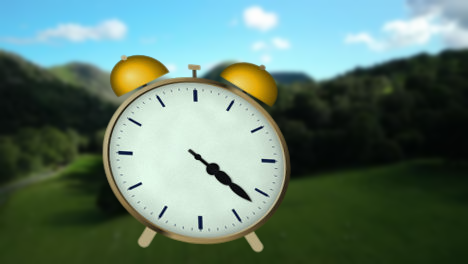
4h22
